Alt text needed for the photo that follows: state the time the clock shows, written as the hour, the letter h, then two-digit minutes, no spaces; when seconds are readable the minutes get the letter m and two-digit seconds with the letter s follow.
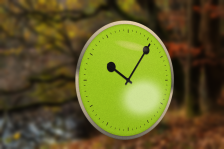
10h06
